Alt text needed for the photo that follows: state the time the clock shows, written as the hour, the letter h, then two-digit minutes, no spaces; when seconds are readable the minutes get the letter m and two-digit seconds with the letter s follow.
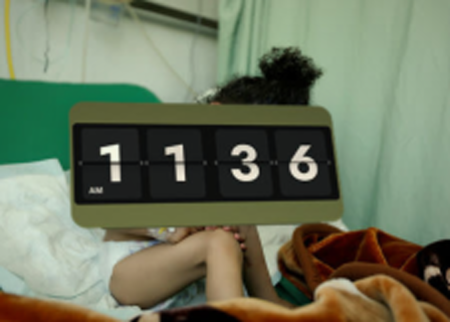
11h36
